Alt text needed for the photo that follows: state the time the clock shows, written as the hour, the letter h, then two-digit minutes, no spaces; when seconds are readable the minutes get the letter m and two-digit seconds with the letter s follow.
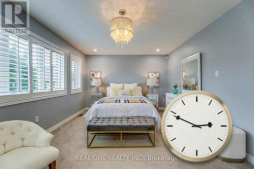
2h49
